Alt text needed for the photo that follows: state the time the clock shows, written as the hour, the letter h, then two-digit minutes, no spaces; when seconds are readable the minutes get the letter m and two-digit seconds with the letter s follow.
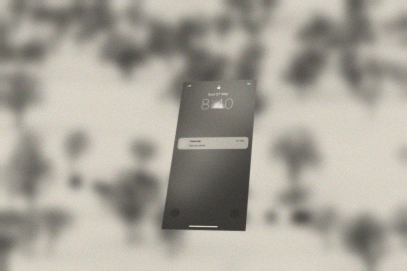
8h40
